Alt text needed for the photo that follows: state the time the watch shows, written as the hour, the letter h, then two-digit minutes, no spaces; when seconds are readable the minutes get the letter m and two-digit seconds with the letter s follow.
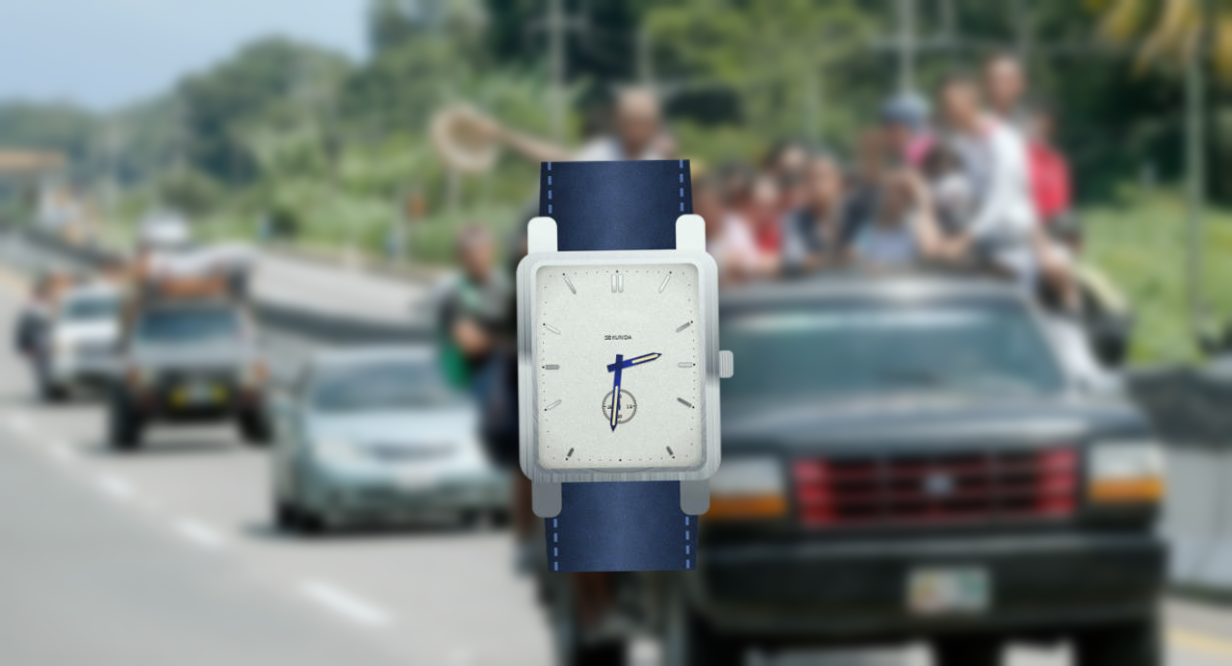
2h31
